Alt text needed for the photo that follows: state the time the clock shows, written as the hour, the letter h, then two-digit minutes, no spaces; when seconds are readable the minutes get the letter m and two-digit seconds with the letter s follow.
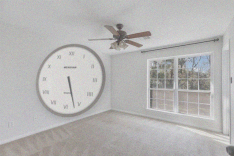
5h27
